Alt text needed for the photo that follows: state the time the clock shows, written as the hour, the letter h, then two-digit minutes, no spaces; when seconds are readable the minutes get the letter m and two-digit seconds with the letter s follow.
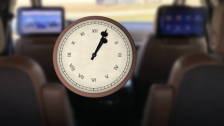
1h04
